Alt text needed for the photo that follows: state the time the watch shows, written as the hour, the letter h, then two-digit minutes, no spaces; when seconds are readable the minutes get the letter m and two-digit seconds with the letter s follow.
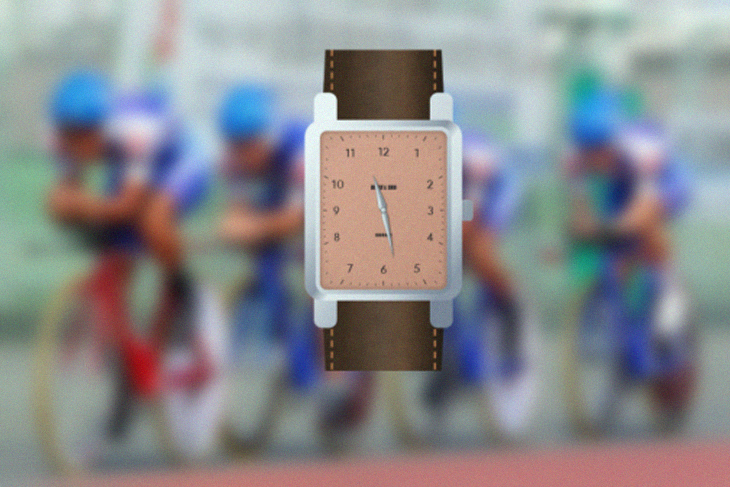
11h28
